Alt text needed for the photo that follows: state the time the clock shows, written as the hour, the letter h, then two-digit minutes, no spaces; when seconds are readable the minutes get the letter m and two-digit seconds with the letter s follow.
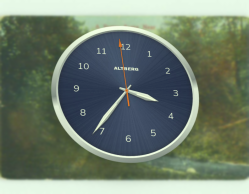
3h35m59s
